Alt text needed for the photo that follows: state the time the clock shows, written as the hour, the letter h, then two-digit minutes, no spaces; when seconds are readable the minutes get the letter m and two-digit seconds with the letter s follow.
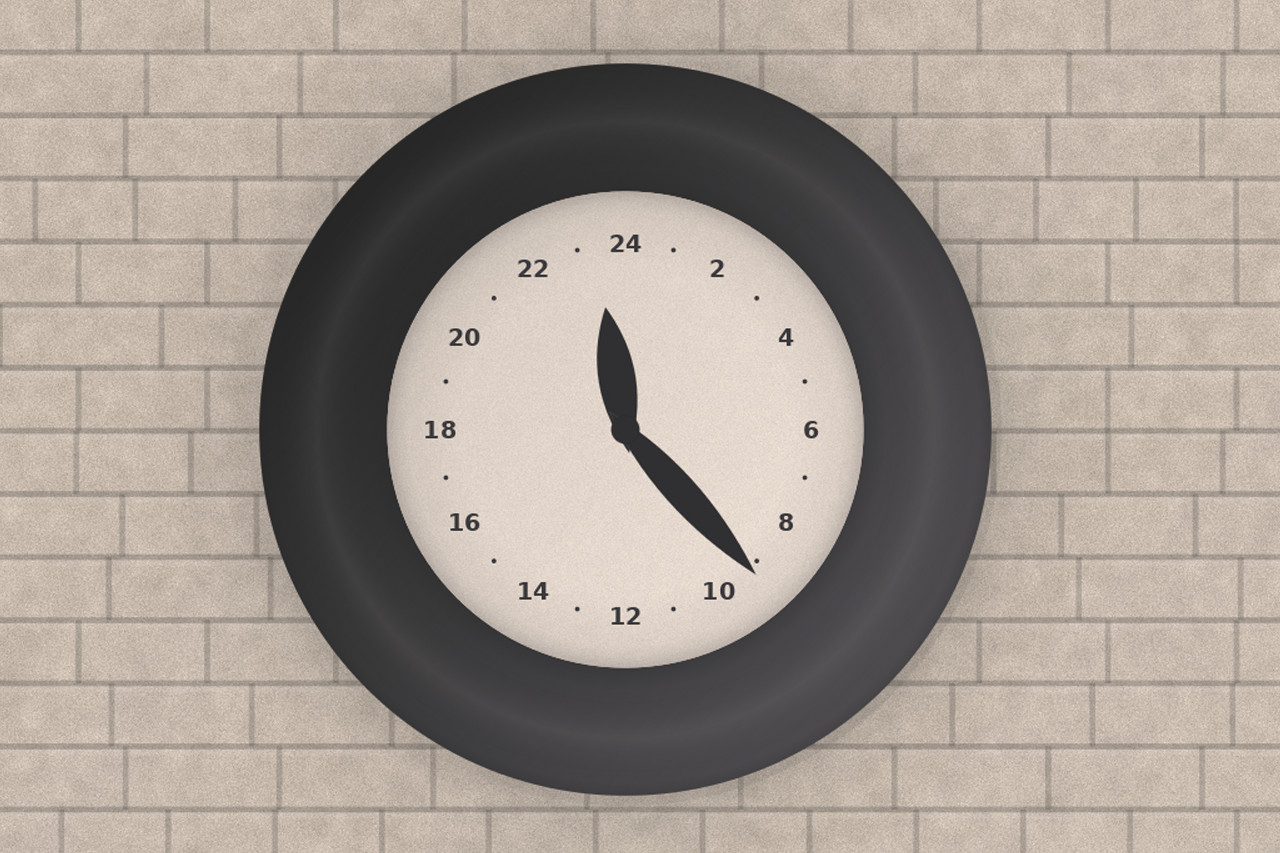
23h23
